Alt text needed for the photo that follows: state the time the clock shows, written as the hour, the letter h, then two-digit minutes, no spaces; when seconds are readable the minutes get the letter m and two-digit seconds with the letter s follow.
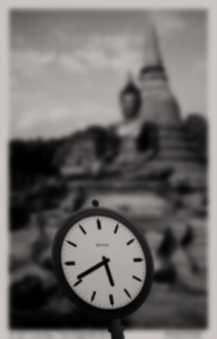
5h41
